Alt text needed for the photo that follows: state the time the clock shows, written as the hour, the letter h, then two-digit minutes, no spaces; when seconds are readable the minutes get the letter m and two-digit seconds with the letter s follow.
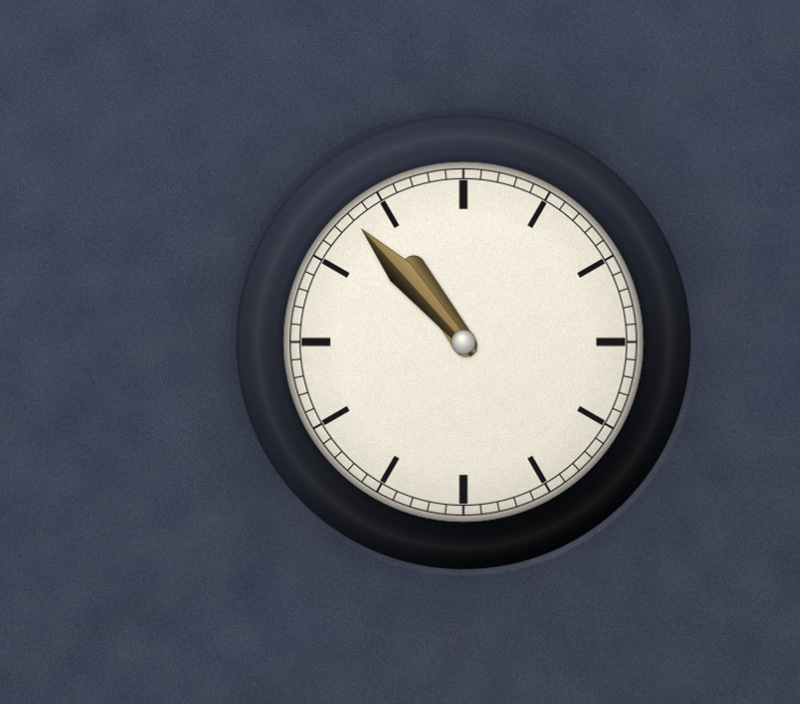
10h53
